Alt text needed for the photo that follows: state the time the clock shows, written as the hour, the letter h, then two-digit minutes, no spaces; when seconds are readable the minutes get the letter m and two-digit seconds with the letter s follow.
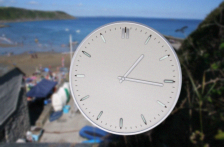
1h16
